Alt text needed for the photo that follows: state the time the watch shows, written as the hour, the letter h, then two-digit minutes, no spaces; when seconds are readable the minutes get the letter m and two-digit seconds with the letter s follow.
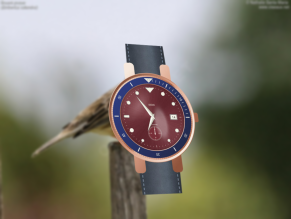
6h54
